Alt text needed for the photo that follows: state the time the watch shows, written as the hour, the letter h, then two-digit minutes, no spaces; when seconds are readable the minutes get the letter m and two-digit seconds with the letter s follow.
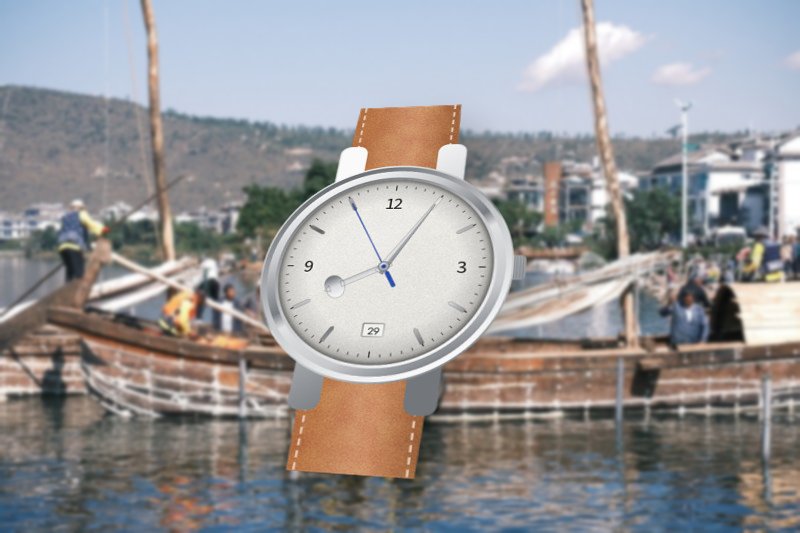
8h04m55s
